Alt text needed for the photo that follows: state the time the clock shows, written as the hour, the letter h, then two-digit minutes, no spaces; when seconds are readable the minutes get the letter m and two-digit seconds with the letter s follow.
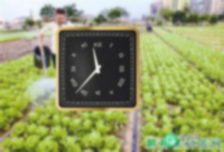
11h37
